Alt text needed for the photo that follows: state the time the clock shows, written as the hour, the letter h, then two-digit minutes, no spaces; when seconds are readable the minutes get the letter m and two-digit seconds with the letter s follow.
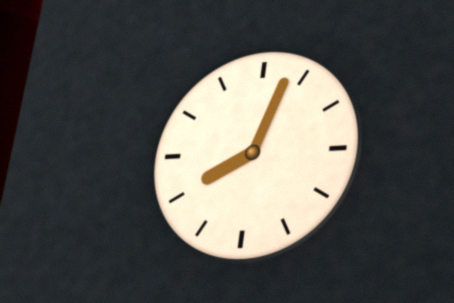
8h03
